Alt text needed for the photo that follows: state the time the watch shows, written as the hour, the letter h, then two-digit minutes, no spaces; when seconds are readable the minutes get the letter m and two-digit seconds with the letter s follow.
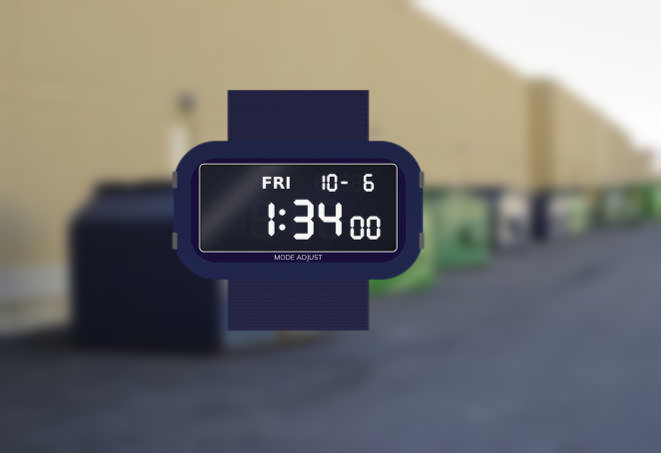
1h34m00s
